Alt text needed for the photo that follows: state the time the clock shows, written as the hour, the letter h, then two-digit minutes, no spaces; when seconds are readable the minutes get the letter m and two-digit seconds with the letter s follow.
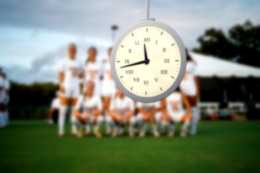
11h43
